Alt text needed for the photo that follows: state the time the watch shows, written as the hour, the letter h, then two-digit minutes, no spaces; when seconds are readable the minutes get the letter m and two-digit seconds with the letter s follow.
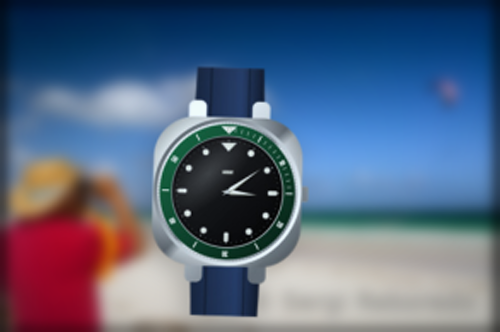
3h09
